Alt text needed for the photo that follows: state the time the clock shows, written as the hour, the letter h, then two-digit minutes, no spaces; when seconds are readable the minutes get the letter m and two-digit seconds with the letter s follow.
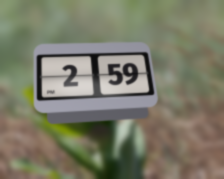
2h59
